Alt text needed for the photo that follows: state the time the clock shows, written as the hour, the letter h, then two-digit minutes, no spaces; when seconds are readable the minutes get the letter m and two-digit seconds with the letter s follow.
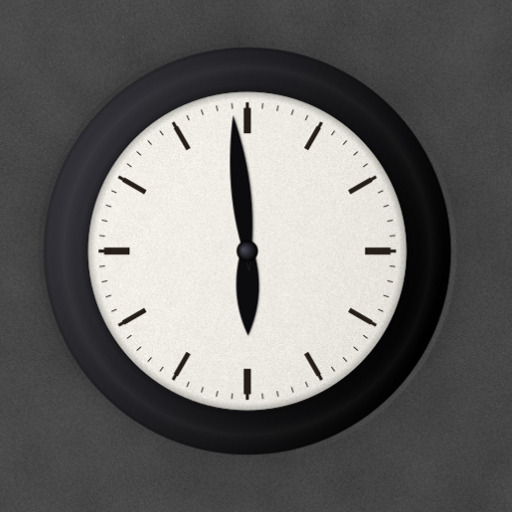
5h59
